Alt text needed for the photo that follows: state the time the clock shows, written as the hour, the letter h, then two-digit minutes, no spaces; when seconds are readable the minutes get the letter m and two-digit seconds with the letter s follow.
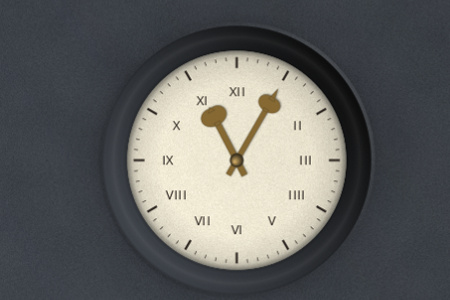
11h05
